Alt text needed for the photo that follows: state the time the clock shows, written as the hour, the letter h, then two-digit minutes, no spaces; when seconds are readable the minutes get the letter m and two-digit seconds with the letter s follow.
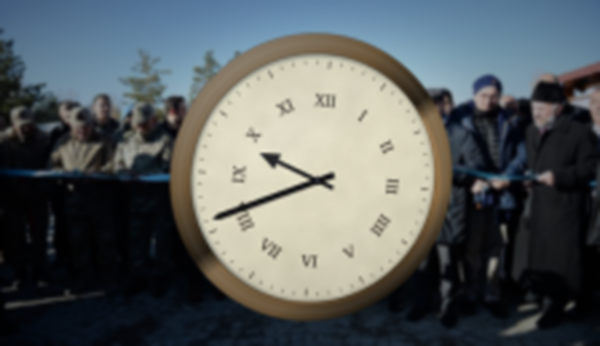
9h41
